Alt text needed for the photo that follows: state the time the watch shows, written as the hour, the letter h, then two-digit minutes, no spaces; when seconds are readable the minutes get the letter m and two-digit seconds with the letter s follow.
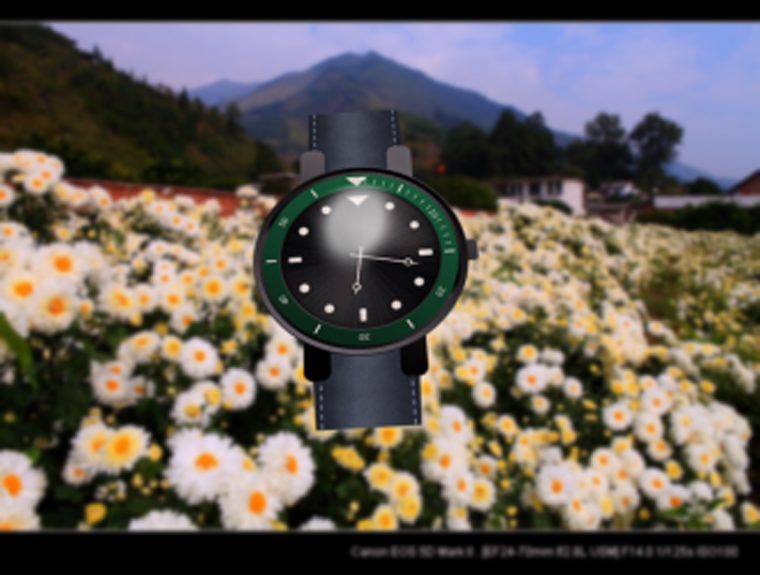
6h17
